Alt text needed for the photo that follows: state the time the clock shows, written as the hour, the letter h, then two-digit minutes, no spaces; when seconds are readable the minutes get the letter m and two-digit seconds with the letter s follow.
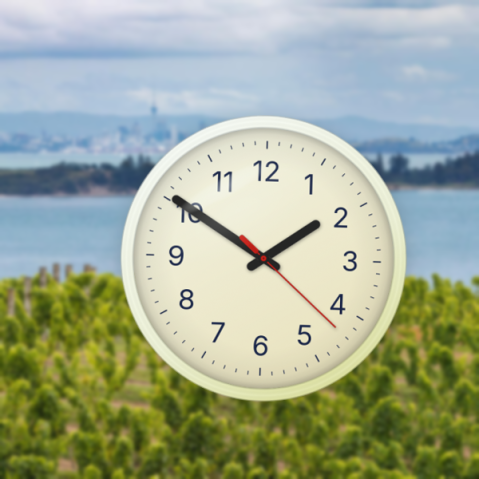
1h50m22s
